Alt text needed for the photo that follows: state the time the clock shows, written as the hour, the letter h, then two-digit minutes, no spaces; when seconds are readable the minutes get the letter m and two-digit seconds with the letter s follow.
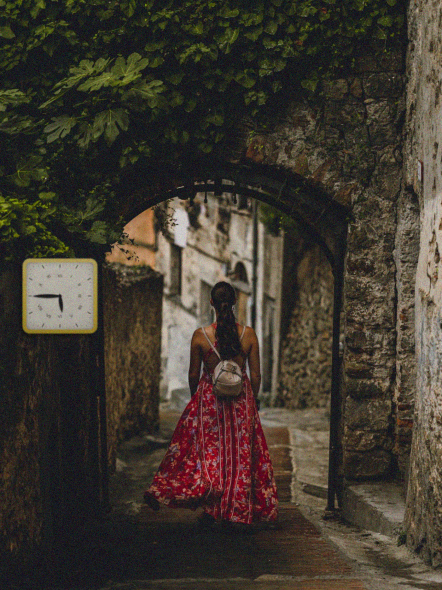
5h45
